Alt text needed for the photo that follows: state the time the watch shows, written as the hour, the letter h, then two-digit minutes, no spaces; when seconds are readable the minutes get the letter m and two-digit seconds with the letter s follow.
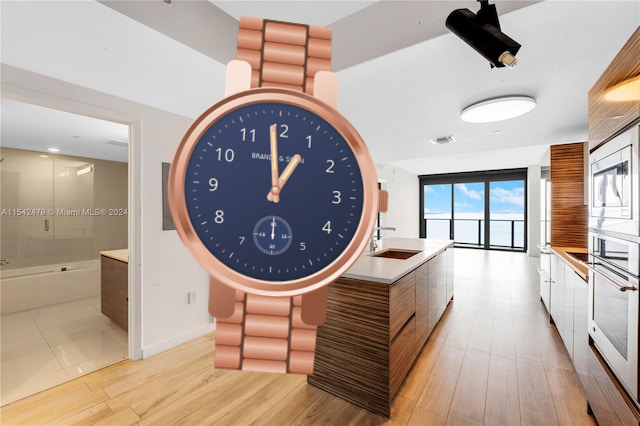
12h59
